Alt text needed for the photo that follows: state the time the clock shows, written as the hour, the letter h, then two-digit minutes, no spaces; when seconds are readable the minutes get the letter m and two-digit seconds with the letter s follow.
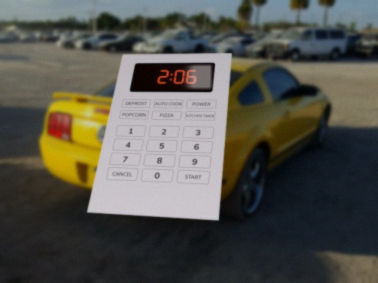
2h06
